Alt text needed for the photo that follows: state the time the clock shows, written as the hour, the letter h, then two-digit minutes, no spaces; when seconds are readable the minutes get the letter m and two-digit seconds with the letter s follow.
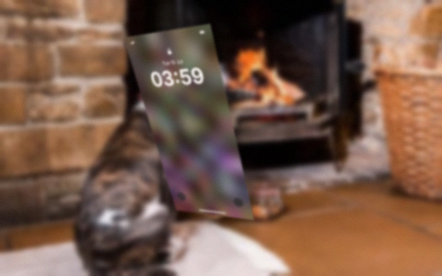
3h59
